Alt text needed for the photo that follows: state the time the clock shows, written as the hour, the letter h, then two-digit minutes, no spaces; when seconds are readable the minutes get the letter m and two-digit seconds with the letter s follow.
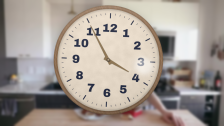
3h55
